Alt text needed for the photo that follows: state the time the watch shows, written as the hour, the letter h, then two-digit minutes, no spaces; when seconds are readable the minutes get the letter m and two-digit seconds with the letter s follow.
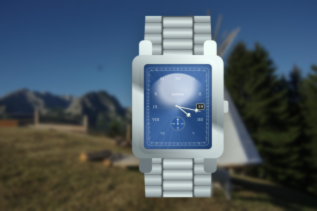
4h17
